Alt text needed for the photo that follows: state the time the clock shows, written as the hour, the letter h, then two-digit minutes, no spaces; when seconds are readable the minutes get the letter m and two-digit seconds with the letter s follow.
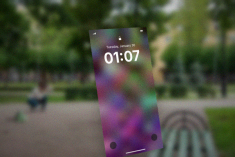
1h07
